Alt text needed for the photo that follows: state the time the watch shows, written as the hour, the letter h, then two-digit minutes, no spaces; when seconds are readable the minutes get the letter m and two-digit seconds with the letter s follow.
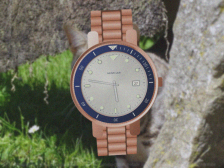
5h47
